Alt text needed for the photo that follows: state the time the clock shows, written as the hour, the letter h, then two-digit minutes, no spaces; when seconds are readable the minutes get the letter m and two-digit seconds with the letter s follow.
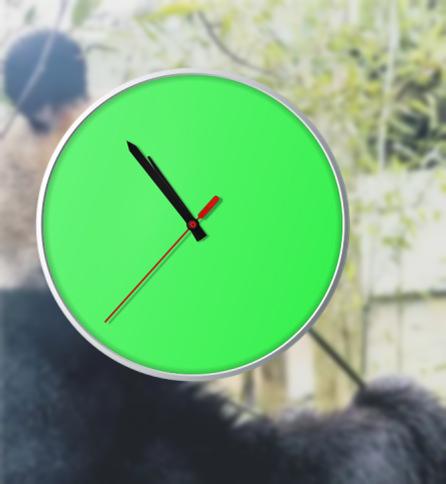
10h53m37s
